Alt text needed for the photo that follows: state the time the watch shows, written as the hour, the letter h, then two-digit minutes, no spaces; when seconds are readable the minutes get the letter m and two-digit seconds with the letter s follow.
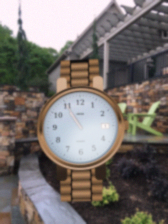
10h55
